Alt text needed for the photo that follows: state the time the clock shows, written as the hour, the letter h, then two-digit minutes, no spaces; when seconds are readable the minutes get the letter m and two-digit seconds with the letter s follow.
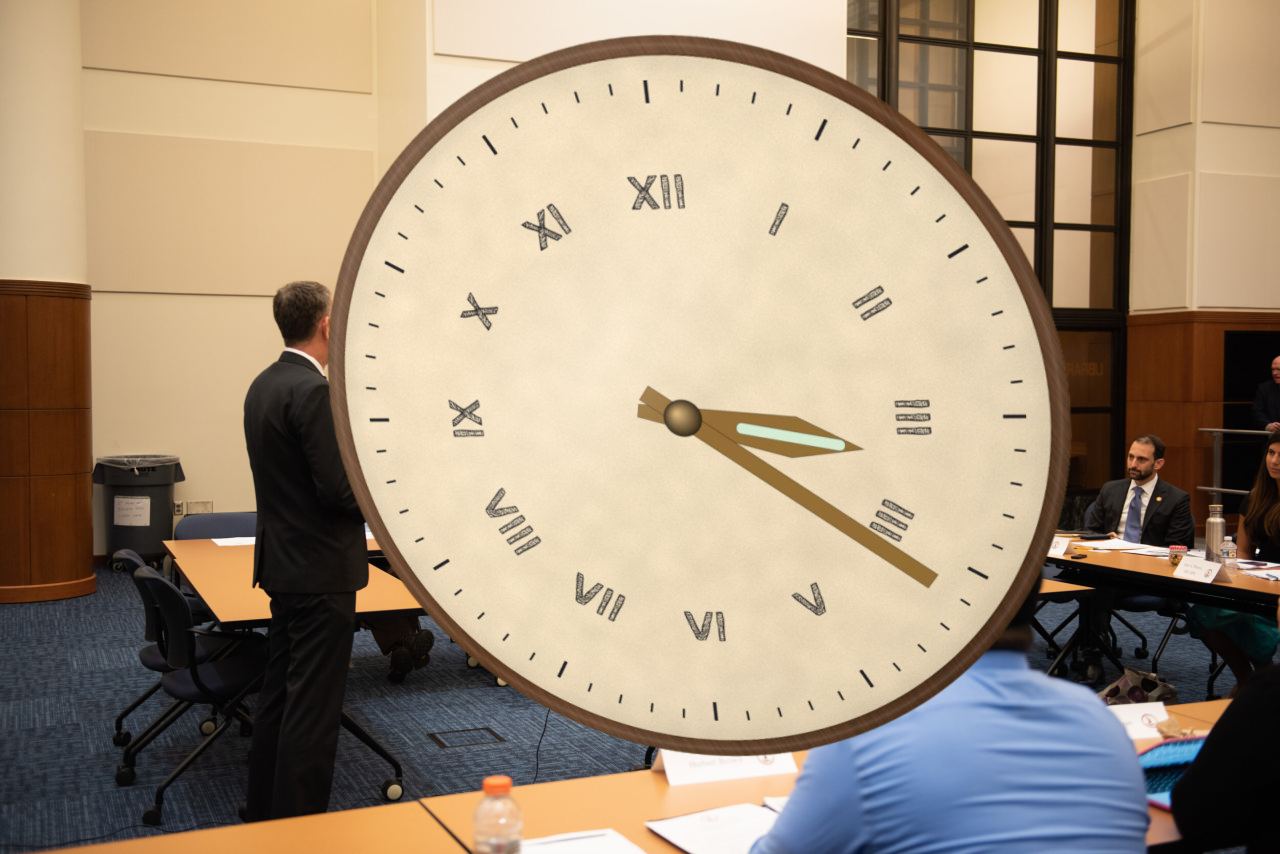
3h21
